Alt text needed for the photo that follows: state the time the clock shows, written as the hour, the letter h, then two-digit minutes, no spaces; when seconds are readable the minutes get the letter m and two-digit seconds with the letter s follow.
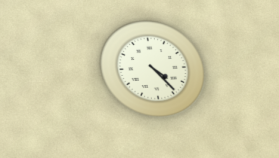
4h24
